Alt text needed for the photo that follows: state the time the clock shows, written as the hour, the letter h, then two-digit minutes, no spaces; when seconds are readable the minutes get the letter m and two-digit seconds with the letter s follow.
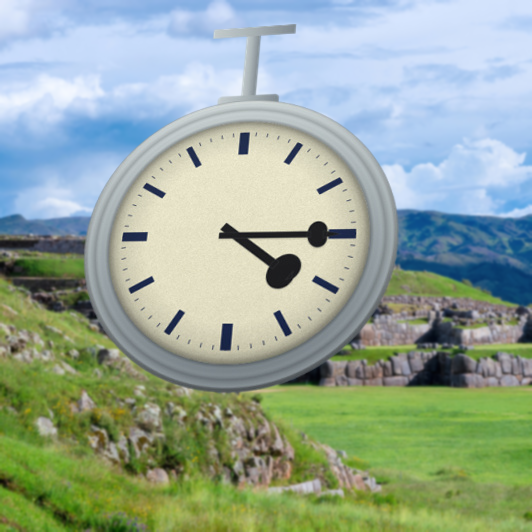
4h15
